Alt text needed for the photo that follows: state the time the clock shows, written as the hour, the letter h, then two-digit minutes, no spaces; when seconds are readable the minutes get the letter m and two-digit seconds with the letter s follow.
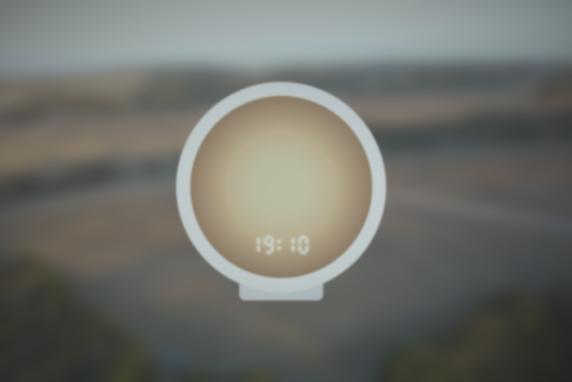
19h10
